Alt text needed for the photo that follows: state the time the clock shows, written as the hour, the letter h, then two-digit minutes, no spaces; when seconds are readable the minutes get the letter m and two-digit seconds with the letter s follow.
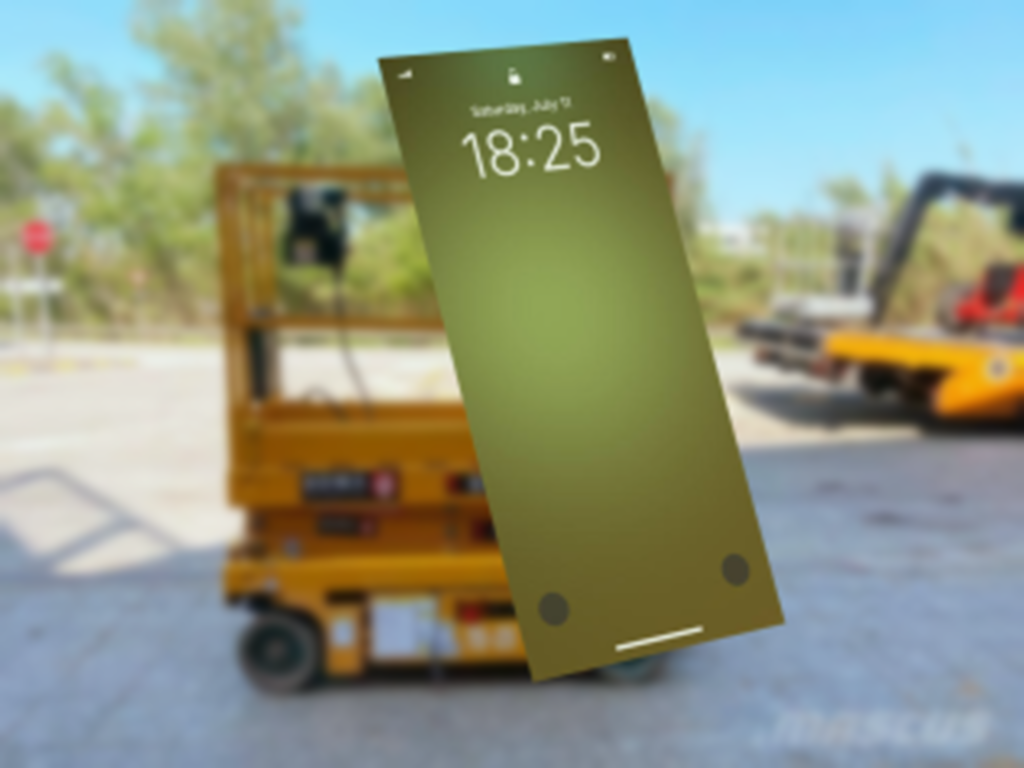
18h25
